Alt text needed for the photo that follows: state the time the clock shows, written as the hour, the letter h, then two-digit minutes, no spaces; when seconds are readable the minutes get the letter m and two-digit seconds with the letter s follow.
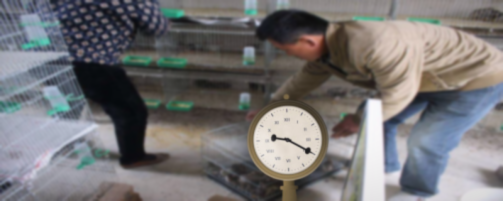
9h20
